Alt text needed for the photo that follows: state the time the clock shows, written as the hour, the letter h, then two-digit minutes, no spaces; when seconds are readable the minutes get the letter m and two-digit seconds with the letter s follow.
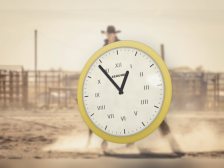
12h54
